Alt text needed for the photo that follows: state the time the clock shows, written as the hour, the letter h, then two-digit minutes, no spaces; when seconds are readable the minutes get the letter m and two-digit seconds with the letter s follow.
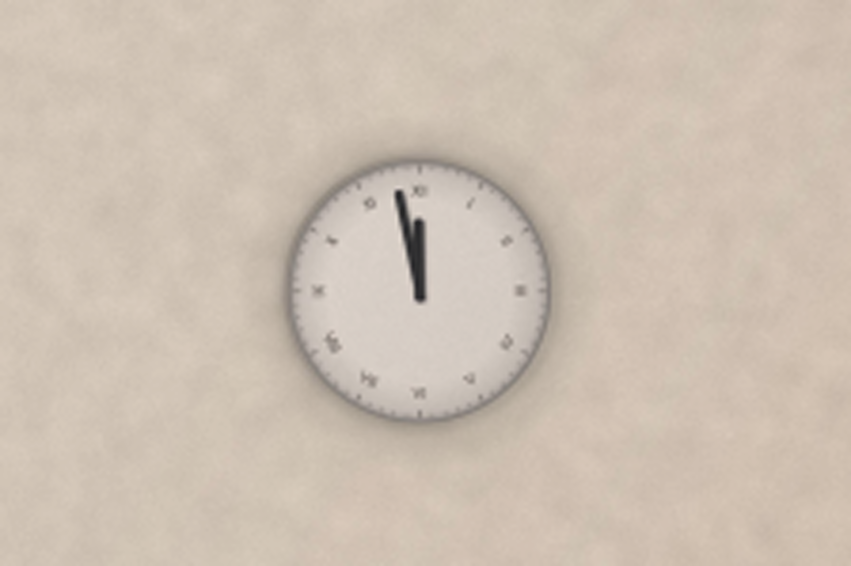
11h58
